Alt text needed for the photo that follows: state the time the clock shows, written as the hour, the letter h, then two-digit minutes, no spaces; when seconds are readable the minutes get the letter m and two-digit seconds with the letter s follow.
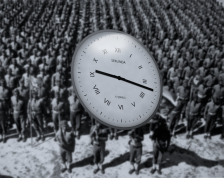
9h17
